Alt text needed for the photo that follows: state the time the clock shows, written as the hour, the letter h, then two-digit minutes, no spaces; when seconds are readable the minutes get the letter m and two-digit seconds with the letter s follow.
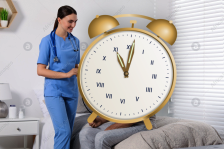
11h01
